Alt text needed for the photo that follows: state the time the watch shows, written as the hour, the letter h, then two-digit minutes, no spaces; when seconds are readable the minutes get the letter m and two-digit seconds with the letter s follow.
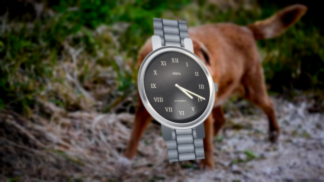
4h19
